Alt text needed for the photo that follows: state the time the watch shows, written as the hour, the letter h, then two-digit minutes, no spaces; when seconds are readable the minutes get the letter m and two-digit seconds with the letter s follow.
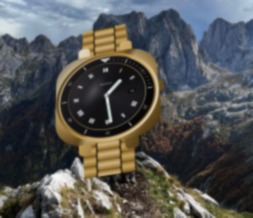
1h29
